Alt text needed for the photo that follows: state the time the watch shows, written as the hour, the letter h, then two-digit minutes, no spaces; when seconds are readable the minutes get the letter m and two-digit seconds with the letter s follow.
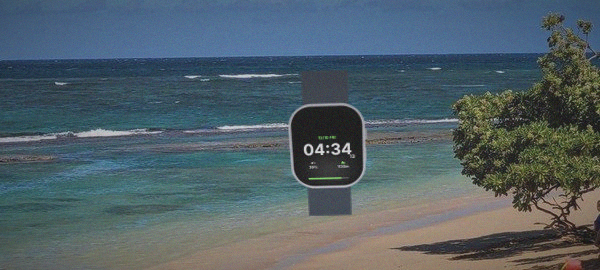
4h34
